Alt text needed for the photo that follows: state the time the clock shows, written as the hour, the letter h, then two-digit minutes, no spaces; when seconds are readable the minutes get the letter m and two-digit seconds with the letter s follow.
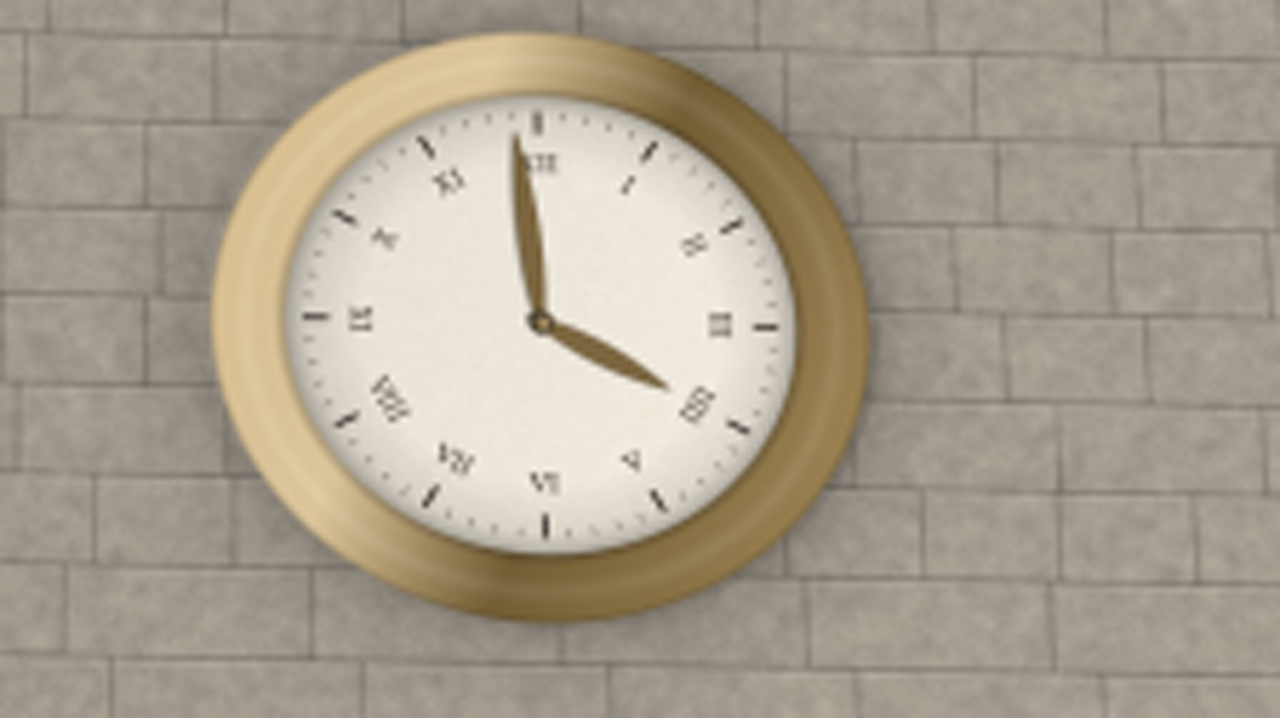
3h59
